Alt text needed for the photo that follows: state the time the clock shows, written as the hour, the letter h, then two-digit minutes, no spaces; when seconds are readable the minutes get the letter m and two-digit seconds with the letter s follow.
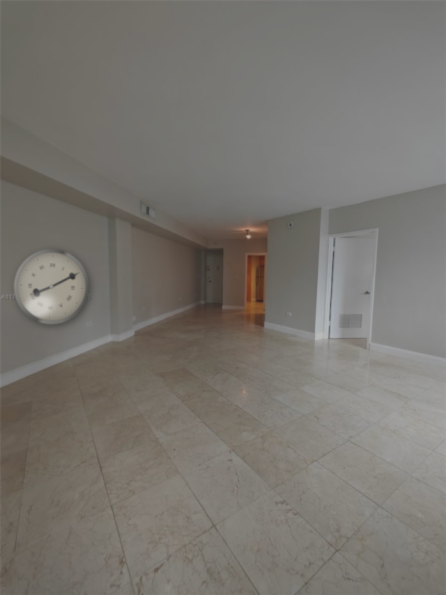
8h10
